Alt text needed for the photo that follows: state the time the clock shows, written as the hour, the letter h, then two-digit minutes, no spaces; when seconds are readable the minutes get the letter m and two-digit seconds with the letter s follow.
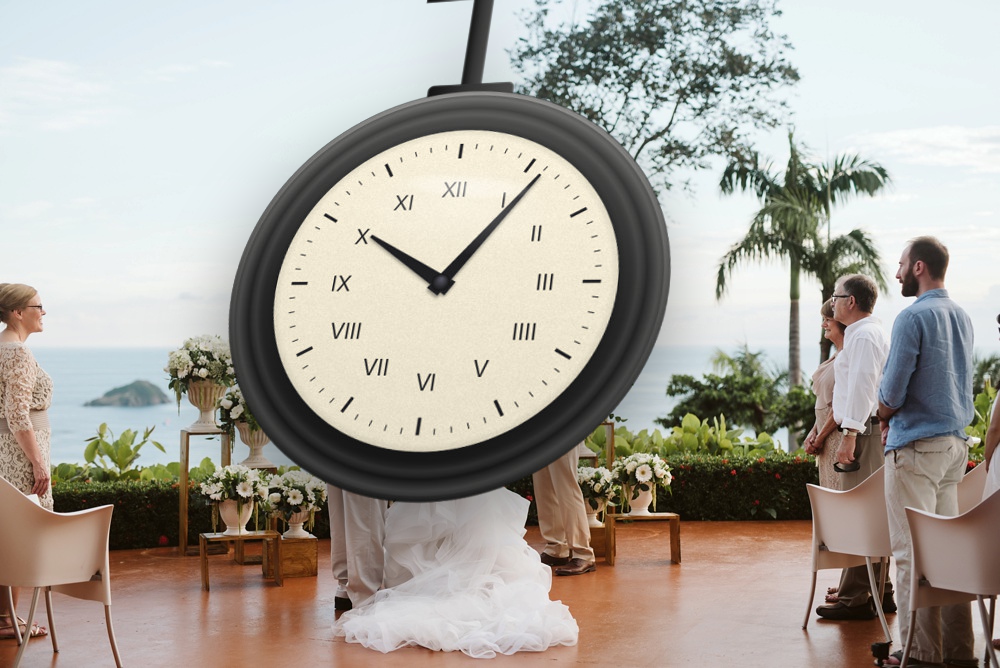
10h06
